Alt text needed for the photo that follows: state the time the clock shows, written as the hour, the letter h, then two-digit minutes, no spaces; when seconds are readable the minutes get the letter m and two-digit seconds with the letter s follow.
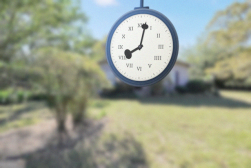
8h02
